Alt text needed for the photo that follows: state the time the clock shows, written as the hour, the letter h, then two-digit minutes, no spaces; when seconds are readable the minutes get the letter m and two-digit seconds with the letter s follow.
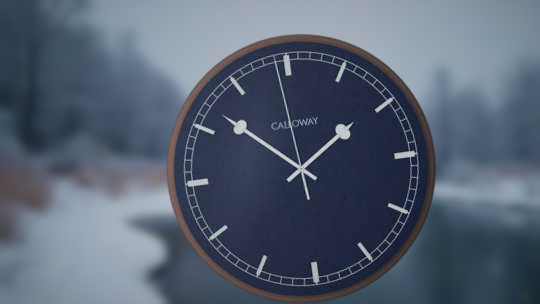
1h51m59s
